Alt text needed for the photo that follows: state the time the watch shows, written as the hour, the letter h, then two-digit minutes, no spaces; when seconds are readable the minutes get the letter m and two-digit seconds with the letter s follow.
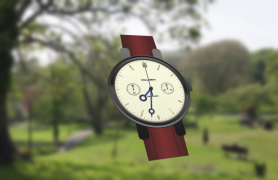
7h32
